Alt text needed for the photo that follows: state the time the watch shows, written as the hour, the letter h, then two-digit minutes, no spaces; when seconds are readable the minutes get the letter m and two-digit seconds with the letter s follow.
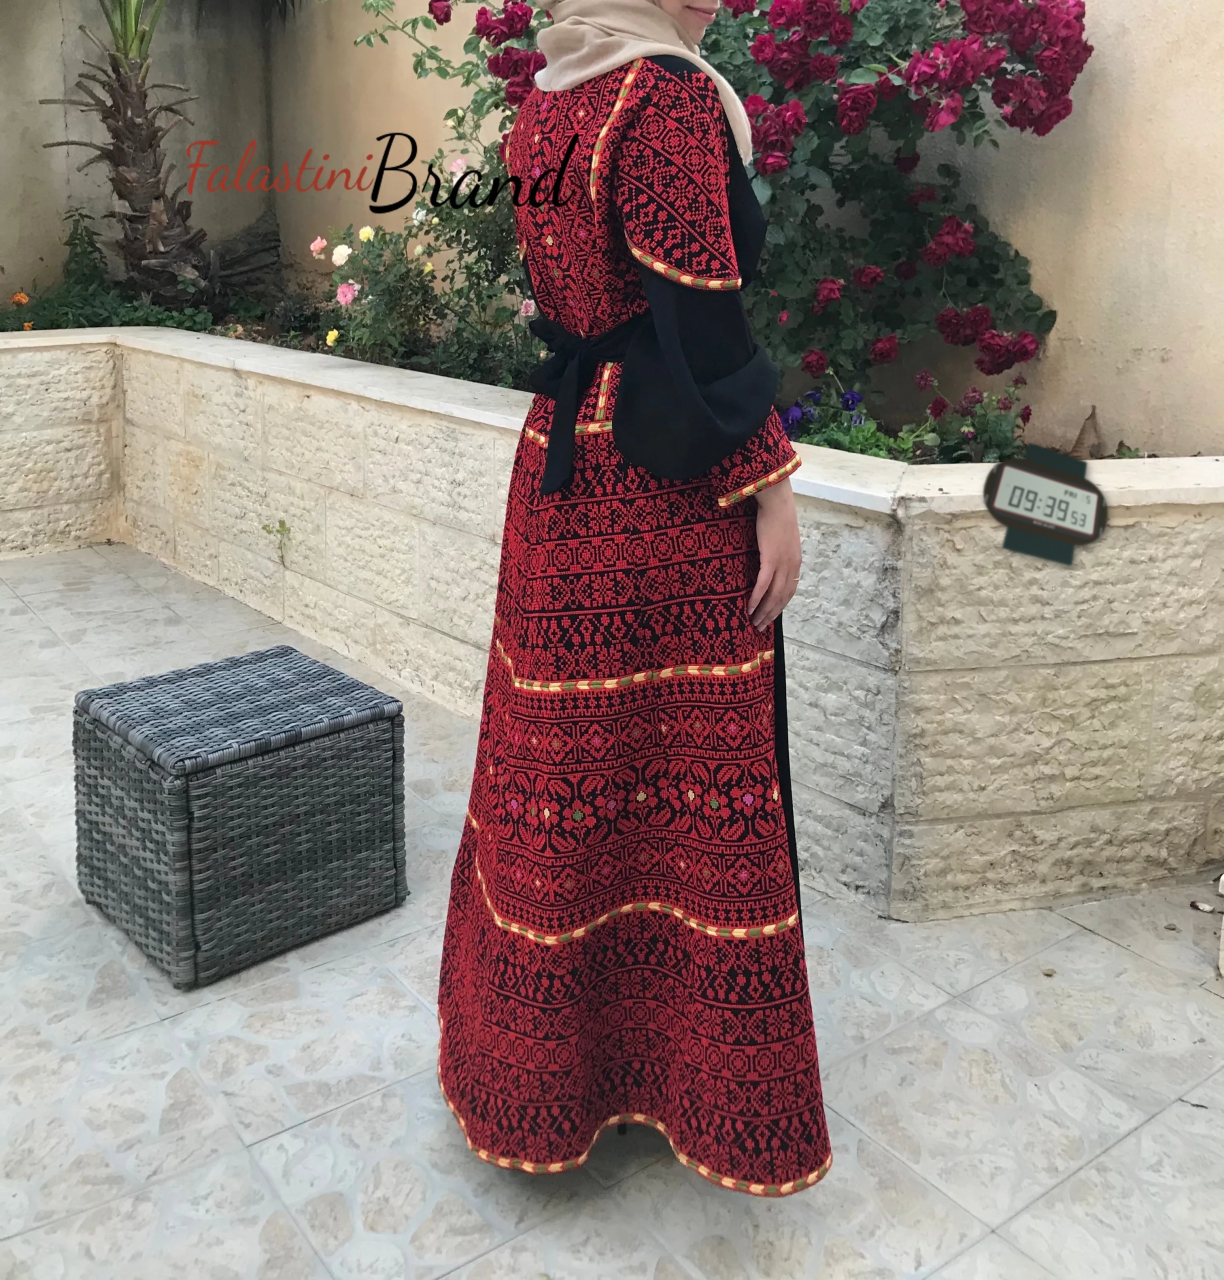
9h39m53s
